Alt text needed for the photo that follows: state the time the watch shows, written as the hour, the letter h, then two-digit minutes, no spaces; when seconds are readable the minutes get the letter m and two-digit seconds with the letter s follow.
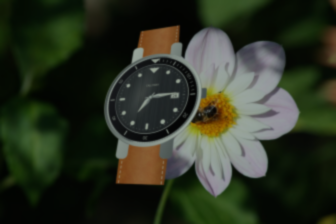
7h14
